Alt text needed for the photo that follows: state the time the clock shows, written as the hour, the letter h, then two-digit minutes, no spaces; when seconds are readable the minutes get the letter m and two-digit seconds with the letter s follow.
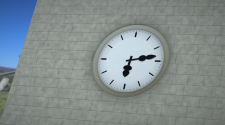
6h13
